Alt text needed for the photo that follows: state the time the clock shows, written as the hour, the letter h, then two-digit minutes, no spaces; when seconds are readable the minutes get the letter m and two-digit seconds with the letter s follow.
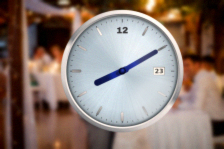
8h10
